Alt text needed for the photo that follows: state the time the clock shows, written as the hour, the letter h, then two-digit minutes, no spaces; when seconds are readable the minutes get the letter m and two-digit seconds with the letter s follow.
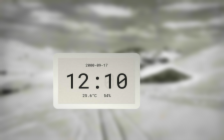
12h10
